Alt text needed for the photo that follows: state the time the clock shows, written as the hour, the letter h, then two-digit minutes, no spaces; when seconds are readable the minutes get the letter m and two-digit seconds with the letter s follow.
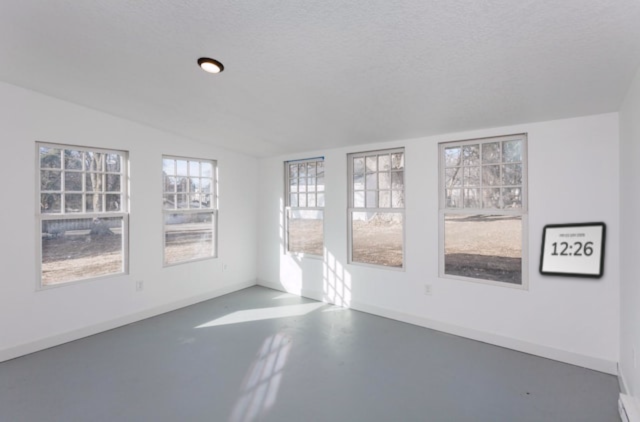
12h26
